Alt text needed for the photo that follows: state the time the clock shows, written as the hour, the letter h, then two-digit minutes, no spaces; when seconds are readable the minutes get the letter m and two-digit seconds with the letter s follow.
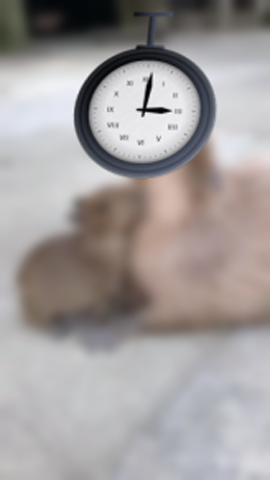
3h01
